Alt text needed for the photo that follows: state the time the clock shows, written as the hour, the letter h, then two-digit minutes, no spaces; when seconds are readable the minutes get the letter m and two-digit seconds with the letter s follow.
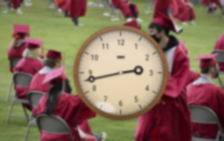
2h43
